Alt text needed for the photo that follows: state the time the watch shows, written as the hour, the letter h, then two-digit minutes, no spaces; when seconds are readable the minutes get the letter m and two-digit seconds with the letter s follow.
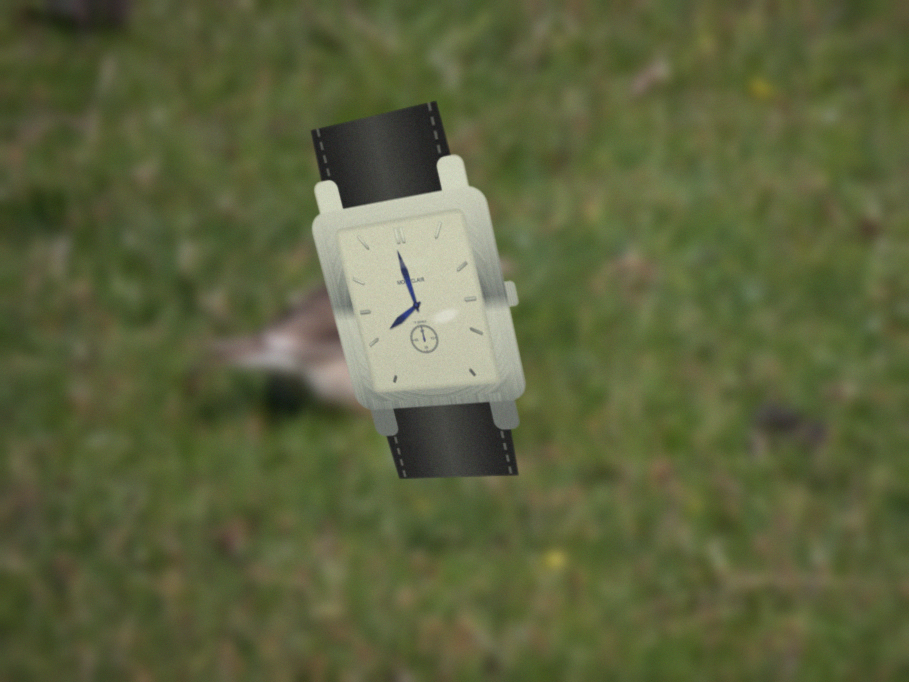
7h59
